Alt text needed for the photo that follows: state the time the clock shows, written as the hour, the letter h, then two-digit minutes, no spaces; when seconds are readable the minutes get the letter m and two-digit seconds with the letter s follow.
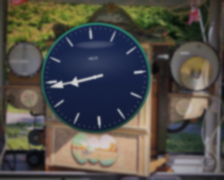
8h44
